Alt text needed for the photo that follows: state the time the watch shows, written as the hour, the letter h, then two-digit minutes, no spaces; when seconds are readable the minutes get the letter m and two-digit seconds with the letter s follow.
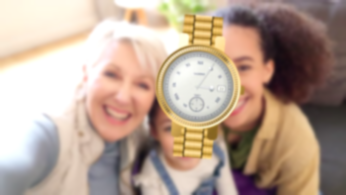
3h05
